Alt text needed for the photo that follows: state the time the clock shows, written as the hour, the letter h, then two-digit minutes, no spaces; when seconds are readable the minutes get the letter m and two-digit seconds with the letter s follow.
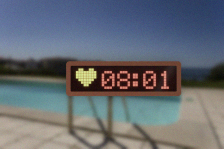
8h01
